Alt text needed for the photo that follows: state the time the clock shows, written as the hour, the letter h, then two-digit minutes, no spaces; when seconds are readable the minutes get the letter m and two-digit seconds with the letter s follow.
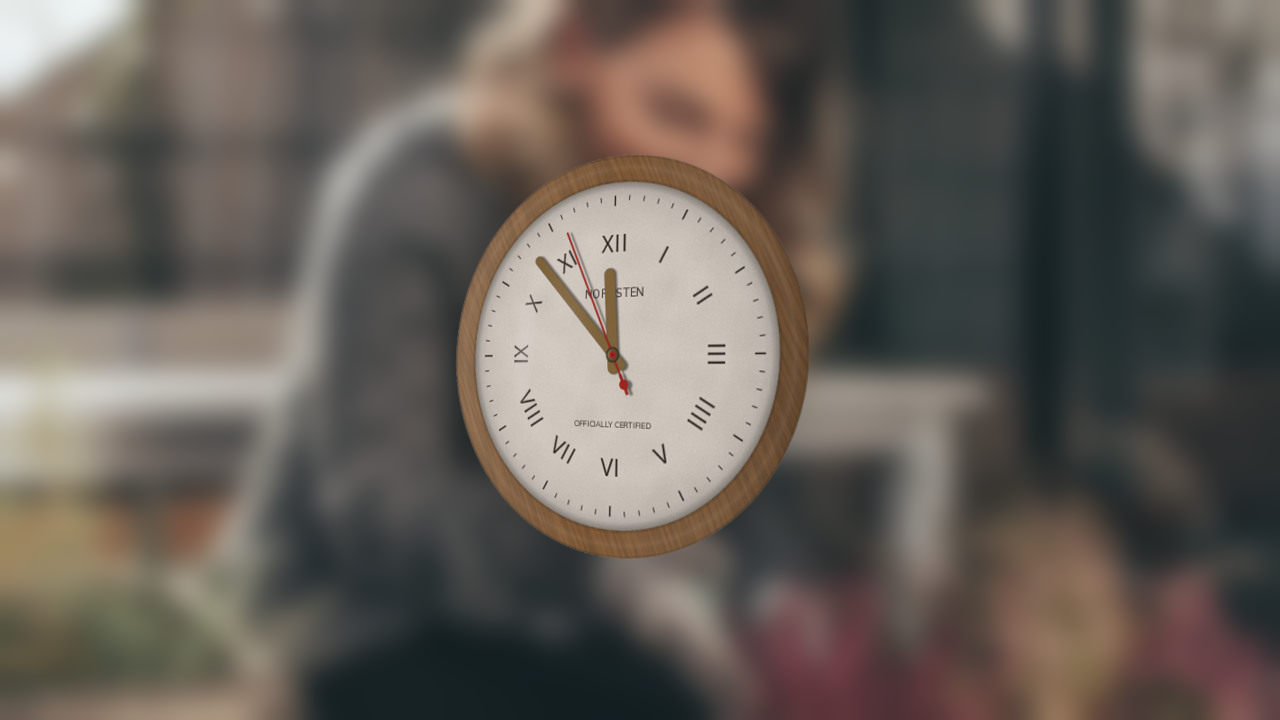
11h52m56s
